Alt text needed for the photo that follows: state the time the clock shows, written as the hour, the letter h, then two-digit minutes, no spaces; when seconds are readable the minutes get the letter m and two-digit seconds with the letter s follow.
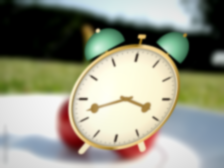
3h42
